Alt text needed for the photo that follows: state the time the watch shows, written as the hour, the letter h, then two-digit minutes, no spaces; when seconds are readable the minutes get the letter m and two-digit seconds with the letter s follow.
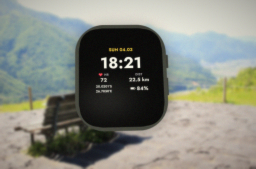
18h21
